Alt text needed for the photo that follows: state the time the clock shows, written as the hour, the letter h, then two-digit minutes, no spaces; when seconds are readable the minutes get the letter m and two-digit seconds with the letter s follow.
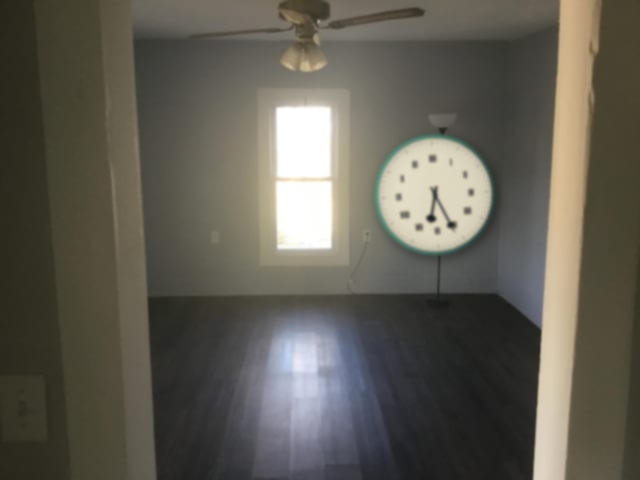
6h26
